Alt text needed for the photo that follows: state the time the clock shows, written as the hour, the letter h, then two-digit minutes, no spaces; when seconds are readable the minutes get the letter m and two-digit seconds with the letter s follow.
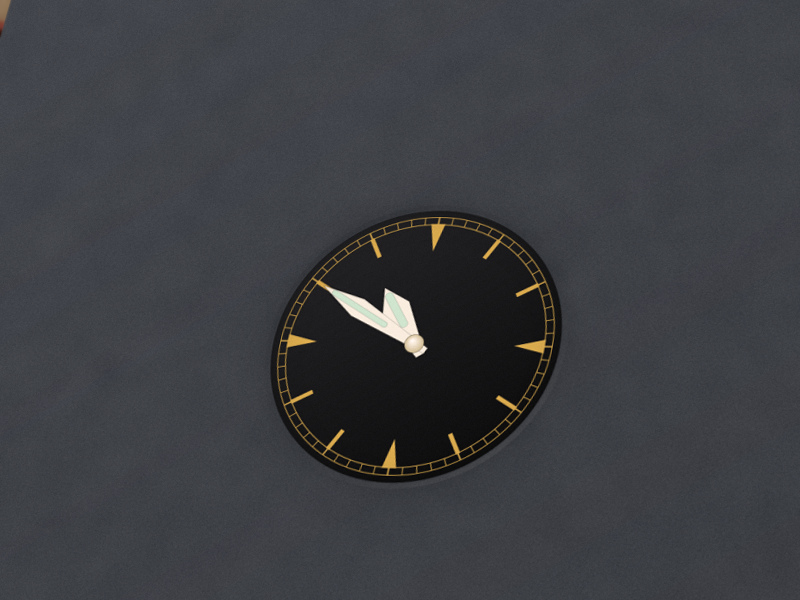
10h50
